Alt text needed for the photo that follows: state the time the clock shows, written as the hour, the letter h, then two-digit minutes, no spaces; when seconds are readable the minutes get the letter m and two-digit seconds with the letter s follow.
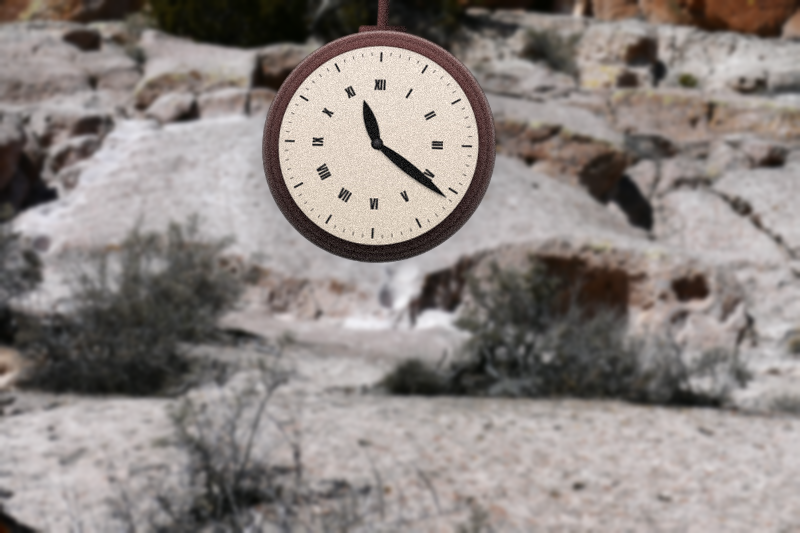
11h21
